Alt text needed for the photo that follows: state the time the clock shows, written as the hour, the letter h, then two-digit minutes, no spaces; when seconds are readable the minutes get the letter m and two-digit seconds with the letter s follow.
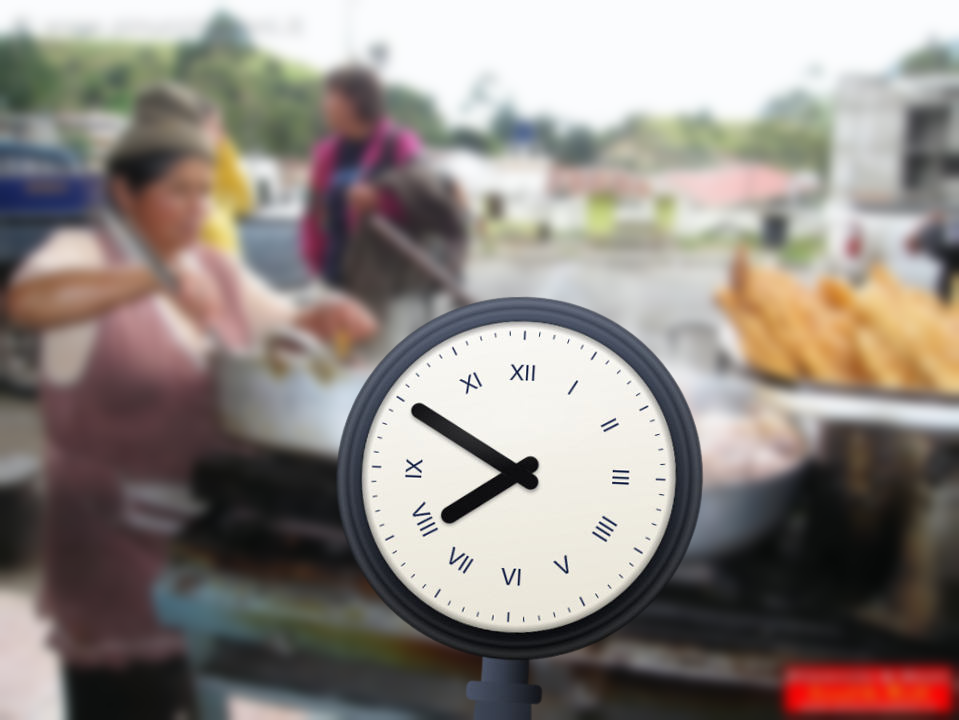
7h50
